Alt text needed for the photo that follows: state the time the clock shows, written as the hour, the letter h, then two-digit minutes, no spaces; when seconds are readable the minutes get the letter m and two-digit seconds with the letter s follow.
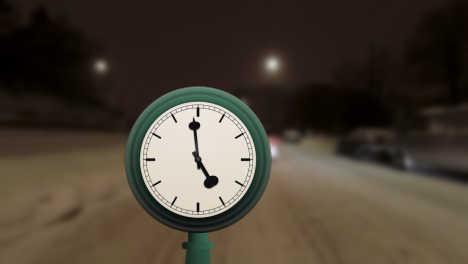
4h59
